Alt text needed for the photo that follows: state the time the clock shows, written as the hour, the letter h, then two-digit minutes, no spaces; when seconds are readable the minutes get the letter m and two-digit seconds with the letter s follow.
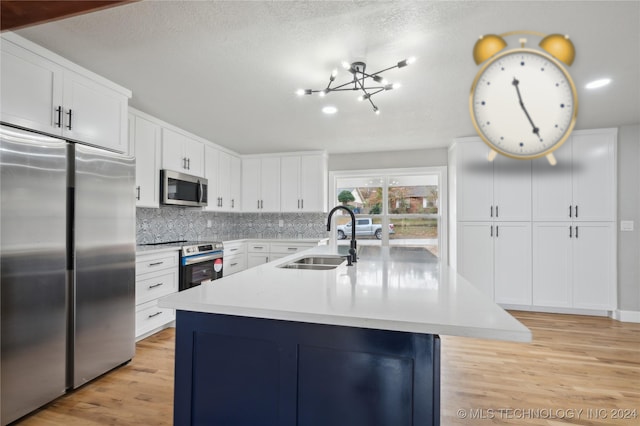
11h25
